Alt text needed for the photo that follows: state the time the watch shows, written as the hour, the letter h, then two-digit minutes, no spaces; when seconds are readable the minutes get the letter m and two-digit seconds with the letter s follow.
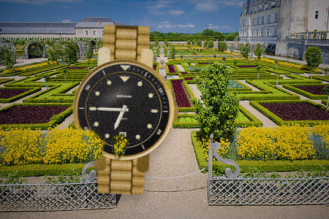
6h45
